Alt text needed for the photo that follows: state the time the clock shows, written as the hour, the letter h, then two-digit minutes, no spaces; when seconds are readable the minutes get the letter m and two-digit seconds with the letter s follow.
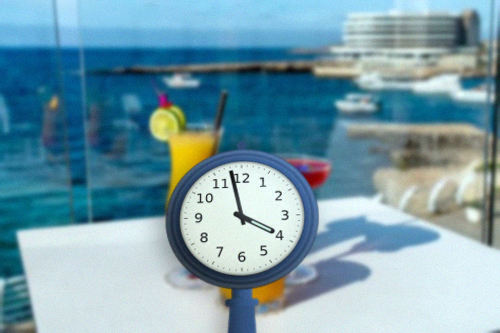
3h58
